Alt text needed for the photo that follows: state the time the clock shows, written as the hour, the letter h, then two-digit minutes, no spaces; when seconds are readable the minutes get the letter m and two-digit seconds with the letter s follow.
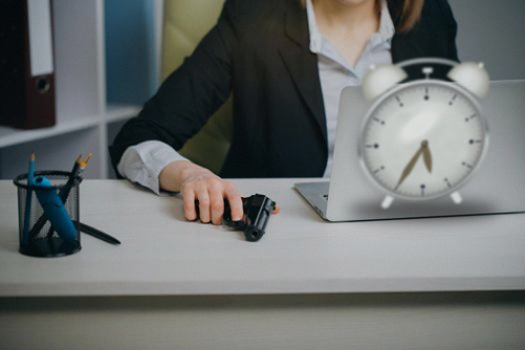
5h35
